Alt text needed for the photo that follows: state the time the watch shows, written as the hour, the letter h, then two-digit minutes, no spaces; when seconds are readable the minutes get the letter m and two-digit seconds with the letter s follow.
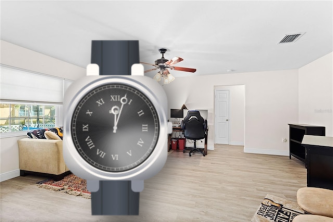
12h03
